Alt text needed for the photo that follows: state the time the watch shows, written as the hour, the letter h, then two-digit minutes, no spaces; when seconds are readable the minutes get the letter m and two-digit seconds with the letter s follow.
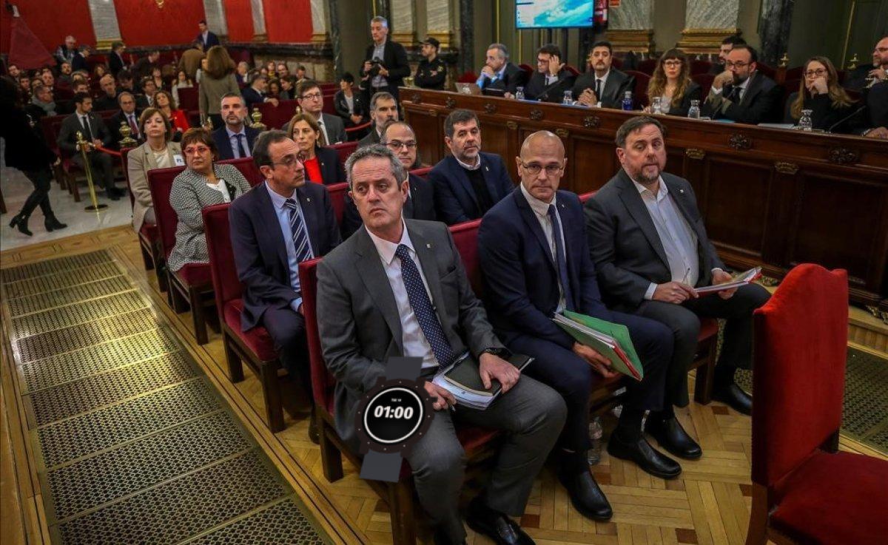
1h00
